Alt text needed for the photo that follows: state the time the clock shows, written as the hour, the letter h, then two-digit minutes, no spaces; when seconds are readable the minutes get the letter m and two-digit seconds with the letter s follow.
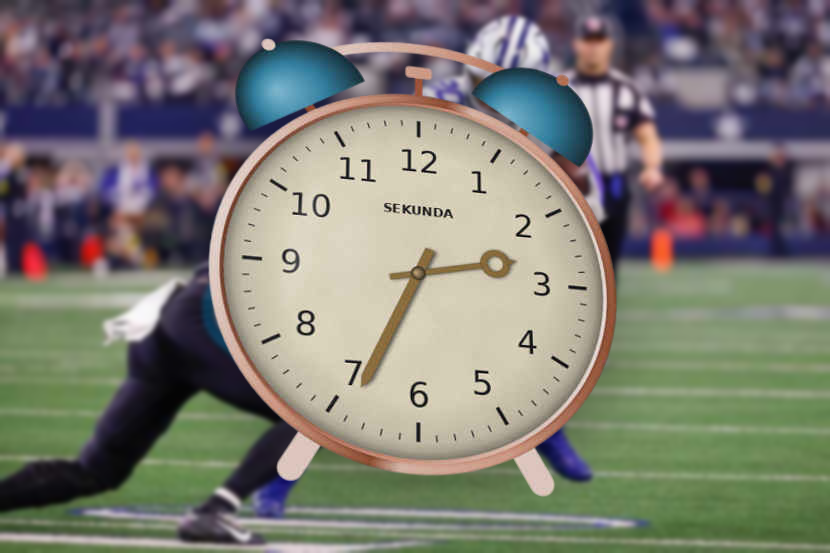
2h34
